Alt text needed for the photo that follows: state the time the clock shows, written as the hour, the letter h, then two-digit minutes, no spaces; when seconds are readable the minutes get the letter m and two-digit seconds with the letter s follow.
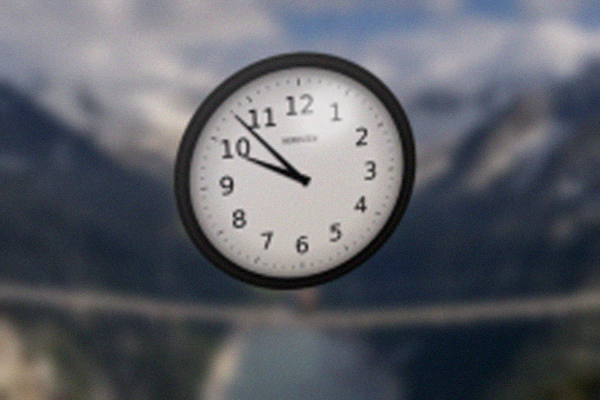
9h53
